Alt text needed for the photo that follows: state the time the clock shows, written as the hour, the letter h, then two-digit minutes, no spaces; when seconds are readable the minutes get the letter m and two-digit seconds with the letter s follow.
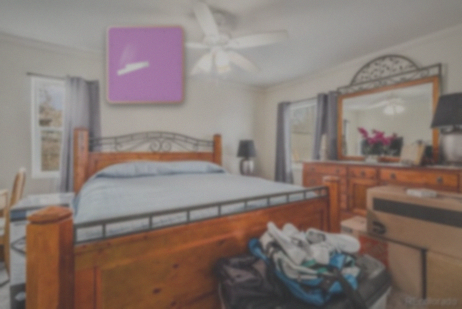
8h42
